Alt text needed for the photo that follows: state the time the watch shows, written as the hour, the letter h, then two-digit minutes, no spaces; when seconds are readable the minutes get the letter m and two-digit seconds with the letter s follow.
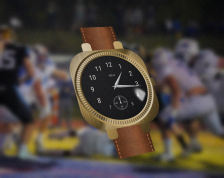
1h16
